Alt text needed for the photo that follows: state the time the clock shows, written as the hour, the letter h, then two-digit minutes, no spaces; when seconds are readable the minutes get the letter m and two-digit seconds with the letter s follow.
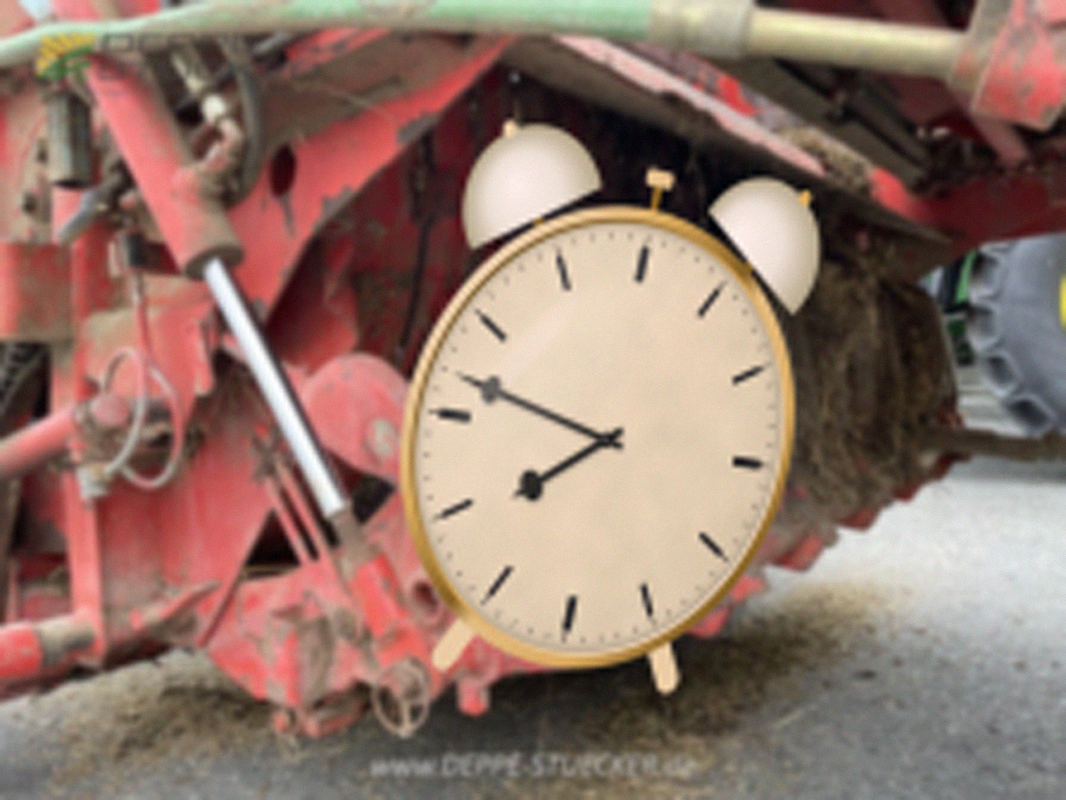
7h47
